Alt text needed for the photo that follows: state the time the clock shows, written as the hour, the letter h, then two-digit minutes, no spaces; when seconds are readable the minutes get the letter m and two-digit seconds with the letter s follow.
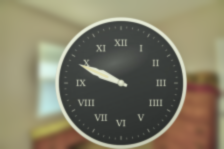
9h49
